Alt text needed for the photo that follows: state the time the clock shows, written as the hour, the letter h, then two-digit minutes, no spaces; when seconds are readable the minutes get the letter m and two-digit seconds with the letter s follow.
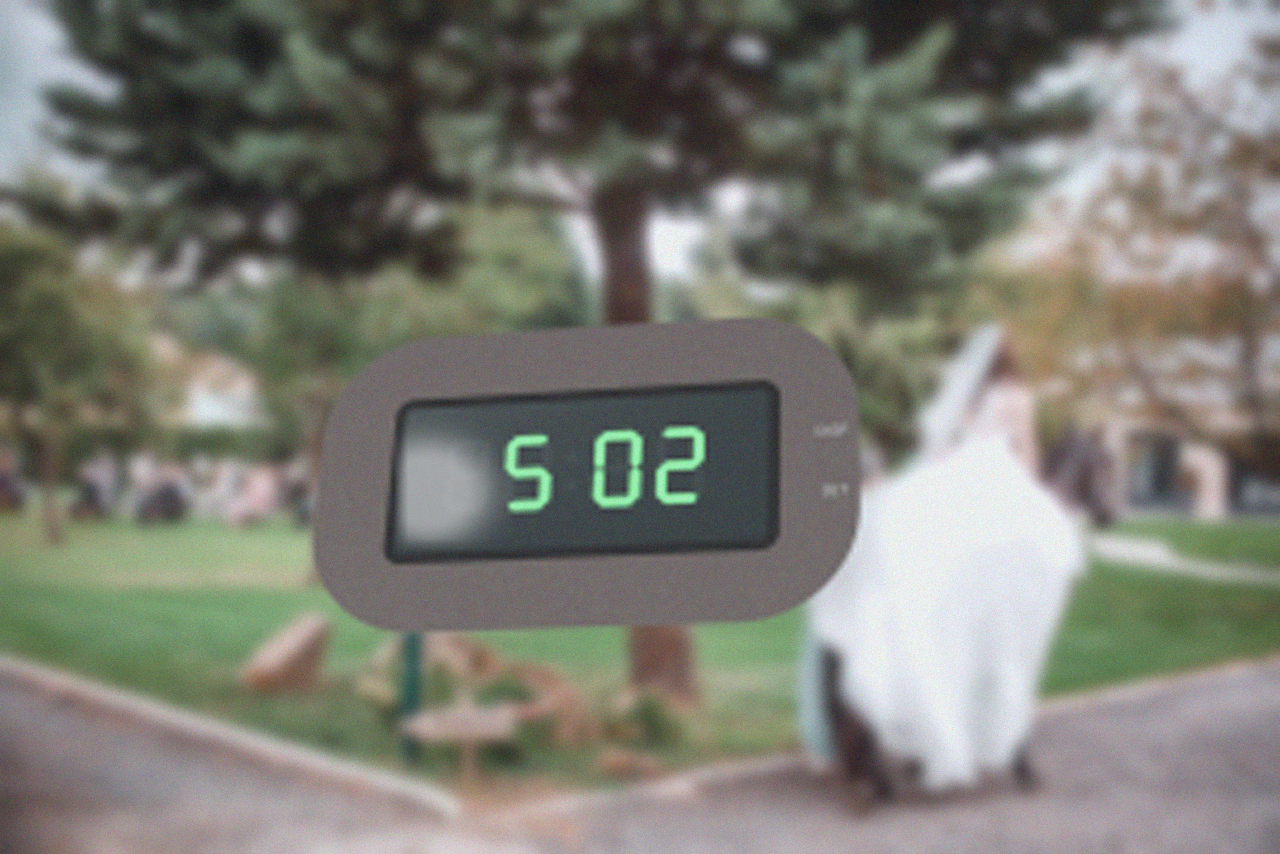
5h02
